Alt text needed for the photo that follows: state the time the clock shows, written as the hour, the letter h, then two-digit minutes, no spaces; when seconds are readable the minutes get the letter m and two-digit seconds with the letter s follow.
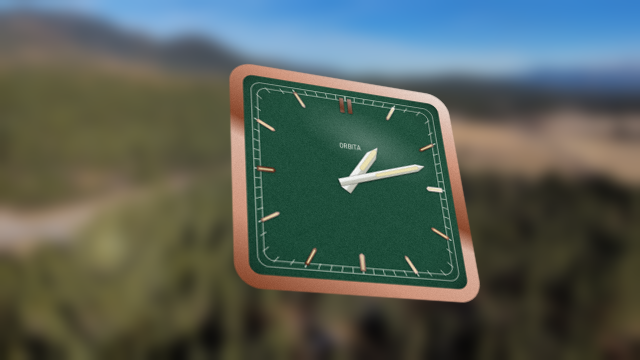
1h12
